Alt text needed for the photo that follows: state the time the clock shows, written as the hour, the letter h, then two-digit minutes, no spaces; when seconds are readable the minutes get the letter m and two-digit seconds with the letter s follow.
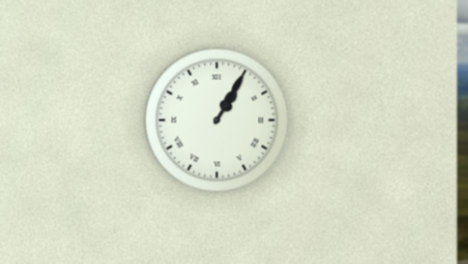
1h05
